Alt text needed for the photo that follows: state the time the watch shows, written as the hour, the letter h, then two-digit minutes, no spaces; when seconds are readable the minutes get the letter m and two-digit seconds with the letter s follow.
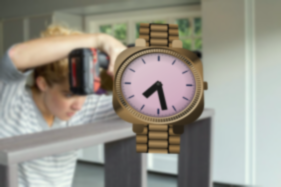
7h28
